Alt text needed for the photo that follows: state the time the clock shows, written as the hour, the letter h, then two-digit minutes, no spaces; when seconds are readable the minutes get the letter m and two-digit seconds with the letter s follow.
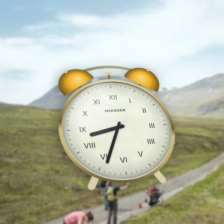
8h34
